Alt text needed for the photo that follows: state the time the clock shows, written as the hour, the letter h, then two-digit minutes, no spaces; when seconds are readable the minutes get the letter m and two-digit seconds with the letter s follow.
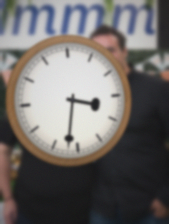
3h32
